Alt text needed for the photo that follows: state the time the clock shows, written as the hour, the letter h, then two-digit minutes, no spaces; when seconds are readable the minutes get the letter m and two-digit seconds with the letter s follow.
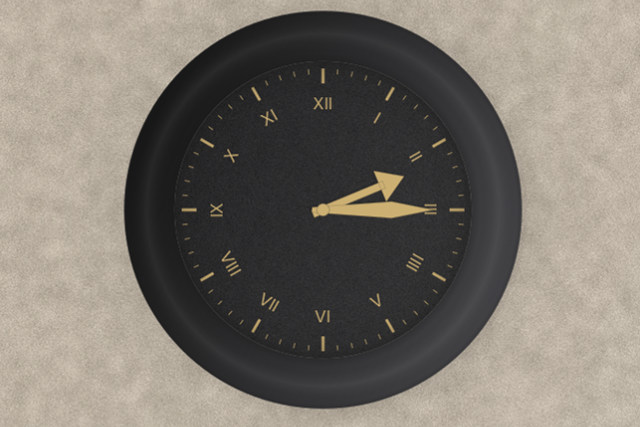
2h15
